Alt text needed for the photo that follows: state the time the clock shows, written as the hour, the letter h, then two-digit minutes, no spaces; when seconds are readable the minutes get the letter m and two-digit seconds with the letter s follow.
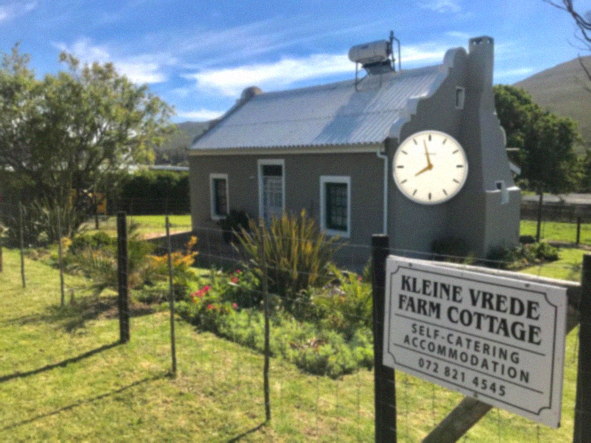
7h58
